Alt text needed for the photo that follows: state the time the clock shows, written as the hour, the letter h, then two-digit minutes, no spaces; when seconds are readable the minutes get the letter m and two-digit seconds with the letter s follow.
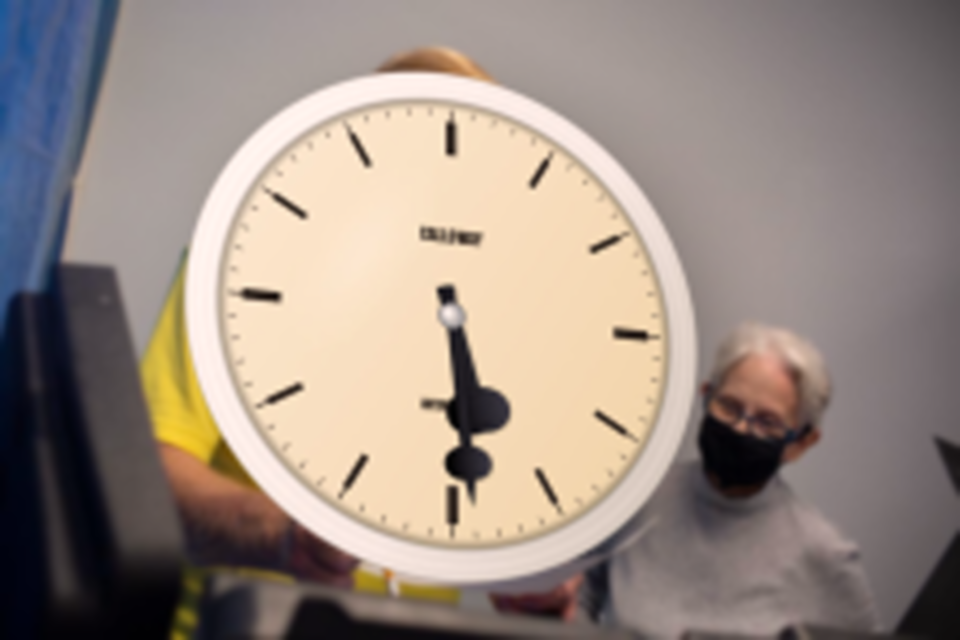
5h29
